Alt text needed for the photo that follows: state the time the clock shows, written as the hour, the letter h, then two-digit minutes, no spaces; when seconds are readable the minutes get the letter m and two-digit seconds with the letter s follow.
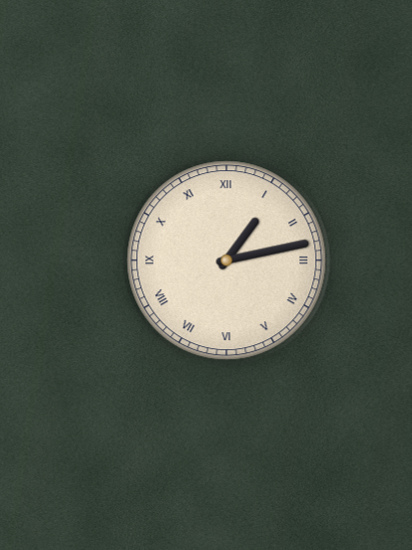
1h13
